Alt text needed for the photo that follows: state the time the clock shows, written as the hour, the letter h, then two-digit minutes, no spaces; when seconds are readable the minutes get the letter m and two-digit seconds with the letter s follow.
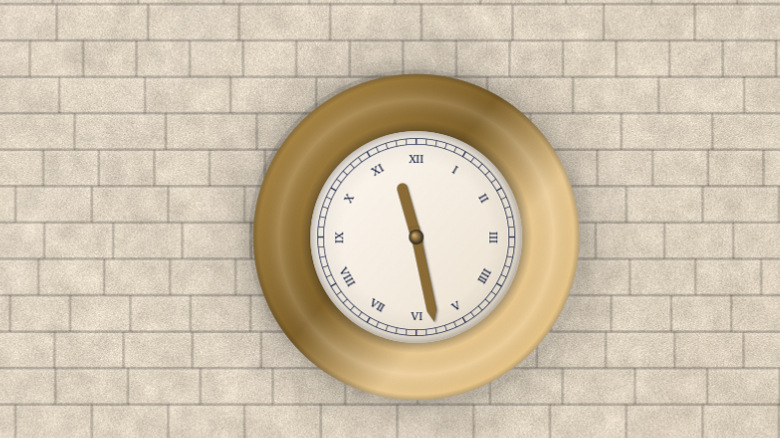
11h28
